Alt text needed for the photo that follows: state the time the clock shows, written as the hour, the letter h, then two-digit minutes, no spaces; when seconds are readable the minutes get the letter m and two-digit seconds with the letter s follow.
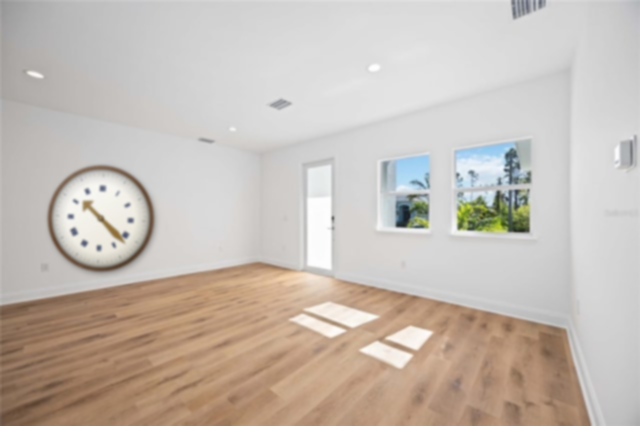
10h22
